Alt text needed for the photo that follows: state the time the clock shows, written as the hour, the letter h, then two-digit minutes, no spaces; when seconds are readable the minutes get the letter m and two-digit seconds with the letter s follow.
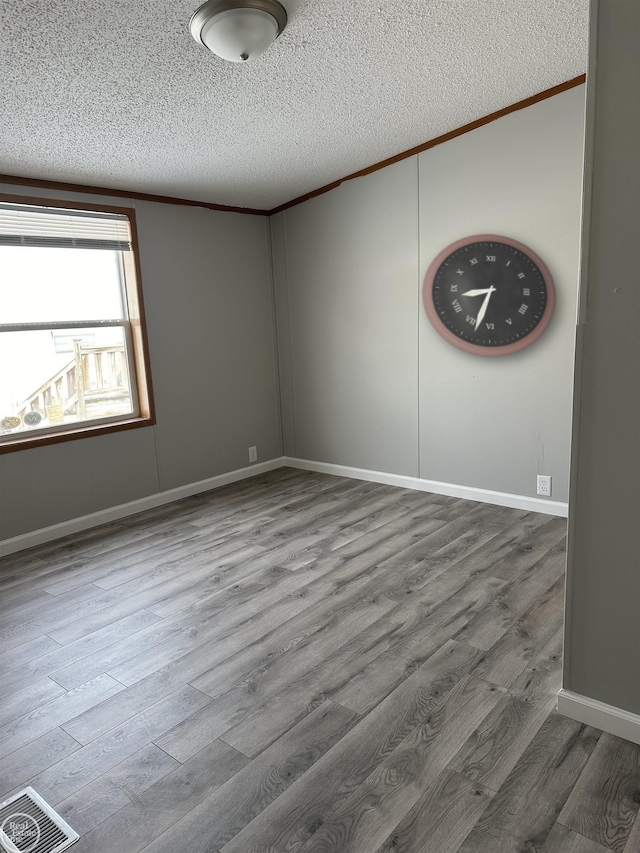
8h33
